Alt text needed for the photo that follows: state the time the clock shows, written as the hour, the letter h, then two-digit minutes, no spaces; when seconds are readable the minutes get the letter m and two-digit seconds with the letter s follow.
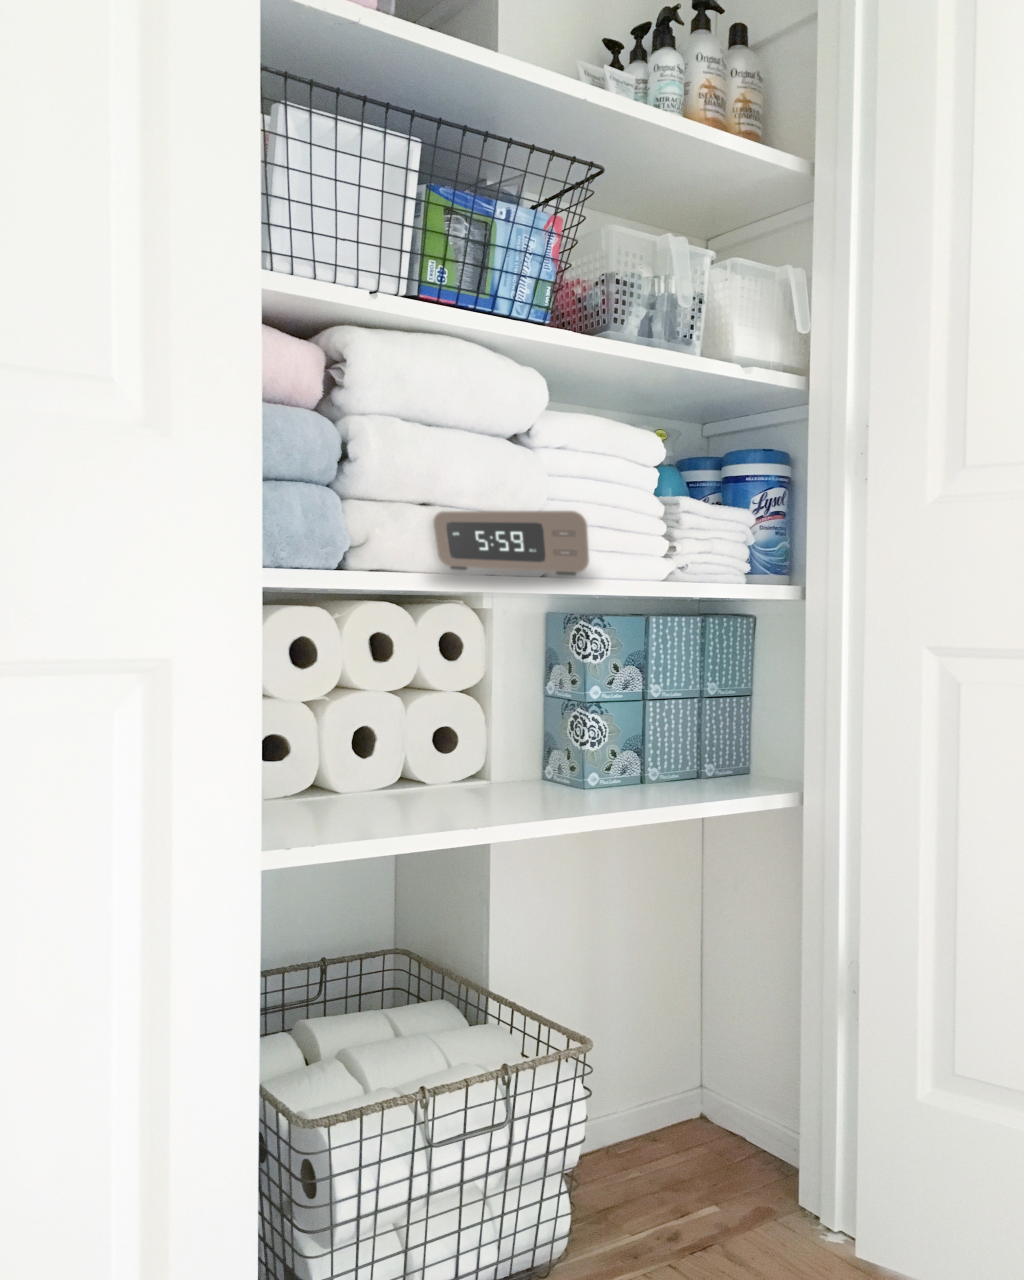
5h59
